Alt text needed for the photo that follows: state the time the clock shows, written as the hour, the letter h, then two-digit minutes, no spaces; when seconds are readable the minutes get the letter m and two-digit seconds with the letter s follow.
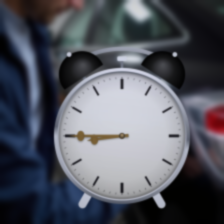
8h45
